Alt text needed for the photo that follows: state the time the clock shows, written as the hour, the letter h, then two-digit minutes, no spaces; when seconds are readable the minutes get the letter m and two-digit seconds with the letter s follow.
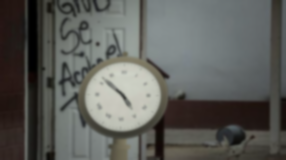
4h52
